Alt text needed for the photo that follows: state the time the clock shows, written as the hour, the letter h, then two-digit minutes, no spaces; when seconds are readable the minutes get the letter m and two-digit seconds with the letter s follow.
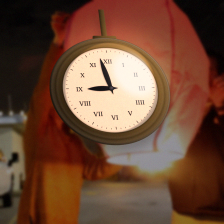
8h58
